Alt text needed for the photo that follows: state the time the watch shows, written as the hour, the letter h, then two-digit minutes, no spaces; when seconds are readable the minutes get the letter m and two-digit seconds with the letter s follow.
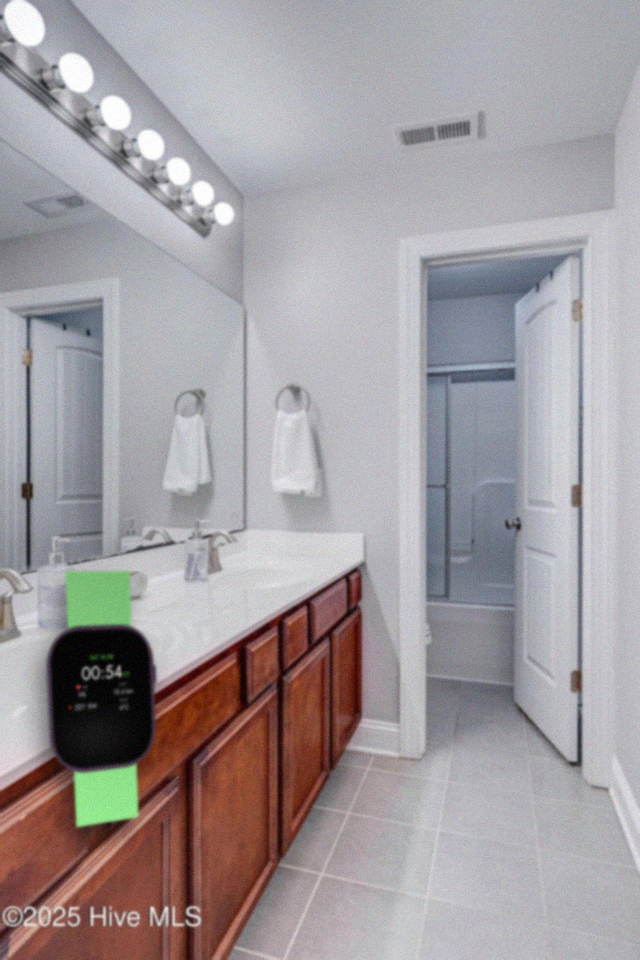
0h54
